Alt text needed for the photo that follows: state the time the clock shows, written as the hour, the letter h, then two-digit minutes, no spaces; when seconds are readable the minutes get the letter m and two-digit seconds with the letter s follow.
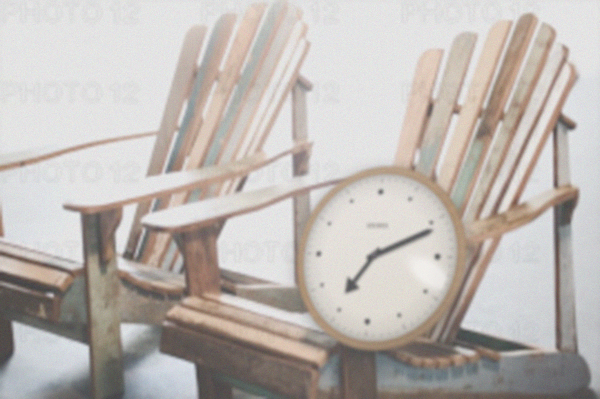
7h11
